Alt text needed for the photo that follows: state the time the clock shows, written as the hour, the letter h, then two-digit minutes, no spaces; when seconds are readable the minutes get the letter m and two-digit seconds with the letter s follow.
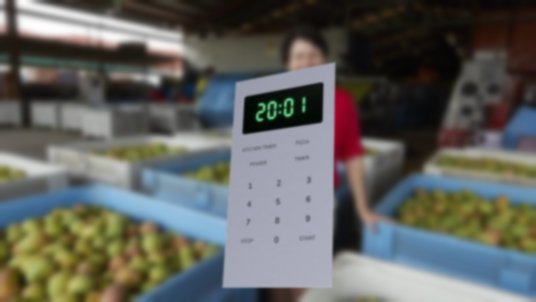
20h01
